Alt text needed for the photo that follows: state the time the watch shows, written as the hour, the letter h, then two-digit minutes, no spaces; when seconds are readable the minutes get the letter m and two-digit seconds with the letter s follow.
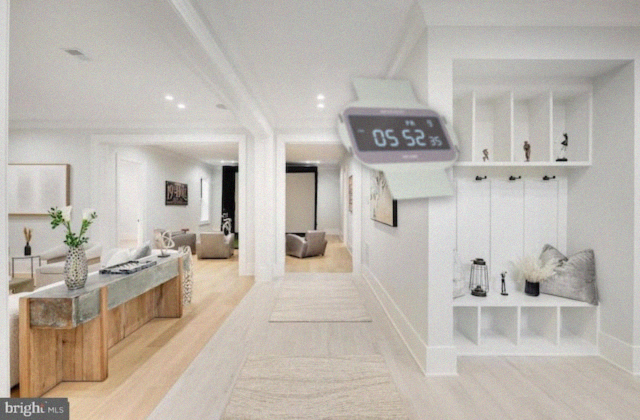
5h52
